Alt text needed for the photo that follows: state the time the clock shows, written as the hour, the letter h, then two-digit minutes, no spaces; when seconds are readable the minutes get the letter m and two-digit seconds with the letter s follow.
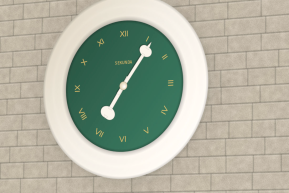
7h06
